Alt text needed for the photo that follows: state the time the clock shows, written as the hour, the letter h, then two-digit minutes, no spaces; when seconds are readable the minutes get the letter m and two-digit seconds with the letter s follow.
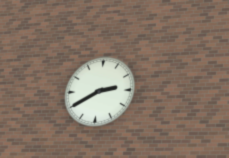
2h40
